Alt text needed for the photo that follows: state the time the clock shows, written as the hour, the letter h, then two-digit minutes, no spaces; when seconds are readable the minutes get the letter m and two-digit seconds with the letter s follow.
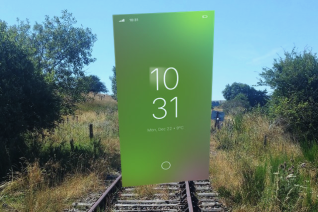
10h31
